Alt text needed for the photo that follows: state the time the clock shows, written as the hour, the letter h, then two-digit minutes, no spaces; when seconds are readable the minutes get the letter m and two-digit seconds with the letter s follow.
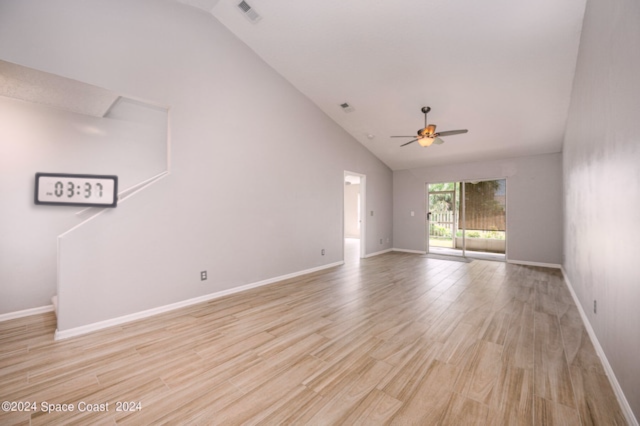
3h37
